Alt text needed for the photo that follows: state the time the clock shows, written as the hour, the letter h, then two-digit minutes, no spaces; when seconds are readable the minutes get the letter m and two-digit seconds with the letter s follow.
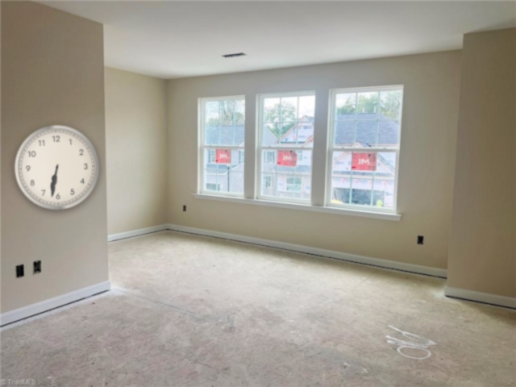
6h32
